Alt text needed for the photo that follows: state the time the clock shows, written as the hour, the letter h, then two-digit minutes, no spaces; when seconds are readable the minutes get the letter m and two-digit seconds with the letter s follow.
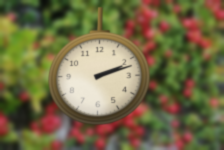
2h12
